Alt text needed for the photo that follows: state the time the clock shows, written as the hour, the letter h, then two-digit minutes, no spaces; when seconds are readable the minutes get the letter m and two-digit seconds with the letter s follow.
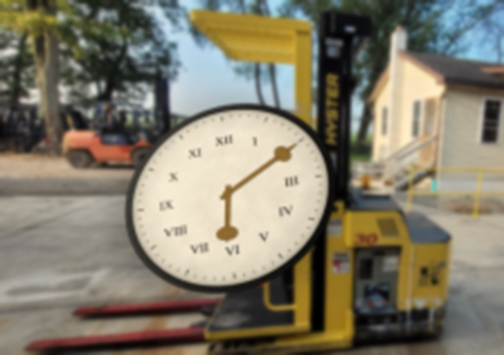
6h10
